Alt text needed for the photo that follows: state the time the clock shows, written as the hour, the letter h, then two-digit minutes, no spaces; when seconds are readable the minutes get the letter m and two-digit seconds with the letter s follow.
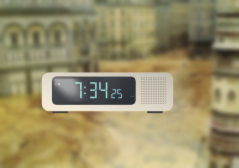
7h34m25s
